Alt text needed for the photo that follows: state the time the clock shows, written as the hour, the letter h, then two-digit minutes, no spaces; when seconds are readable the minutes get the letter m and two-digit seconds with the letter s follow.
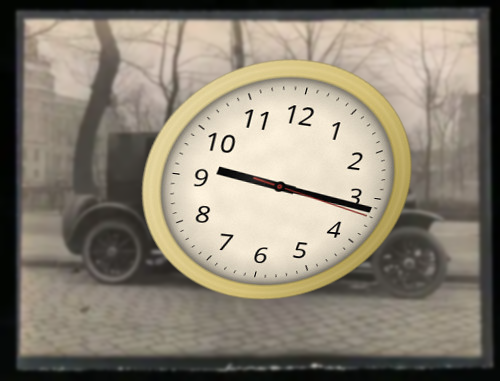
9h16m17s
